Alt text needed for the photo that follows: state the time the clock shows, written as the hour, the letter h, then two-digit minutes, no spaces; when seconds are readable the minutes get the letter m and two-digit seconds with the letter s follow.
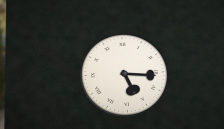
5h16
